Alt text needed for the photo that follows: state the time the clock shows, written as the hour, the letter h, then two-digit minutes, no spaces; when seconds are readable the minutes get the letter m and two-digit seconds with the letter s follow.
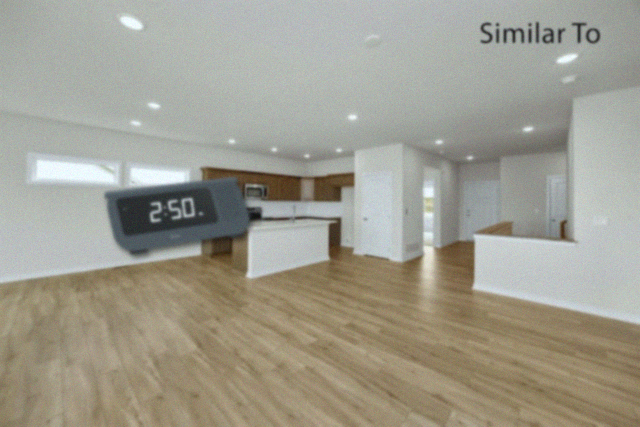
2h50
